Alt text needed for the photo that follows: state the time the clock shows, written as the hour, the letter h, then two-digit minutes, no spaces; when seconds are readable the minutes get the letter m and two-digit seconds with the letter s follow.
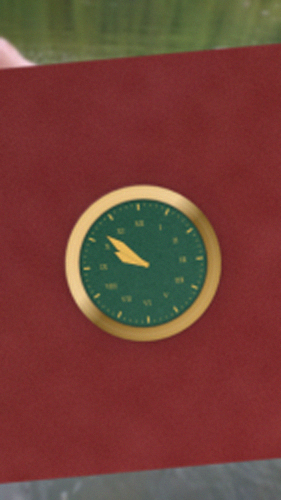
9h52
